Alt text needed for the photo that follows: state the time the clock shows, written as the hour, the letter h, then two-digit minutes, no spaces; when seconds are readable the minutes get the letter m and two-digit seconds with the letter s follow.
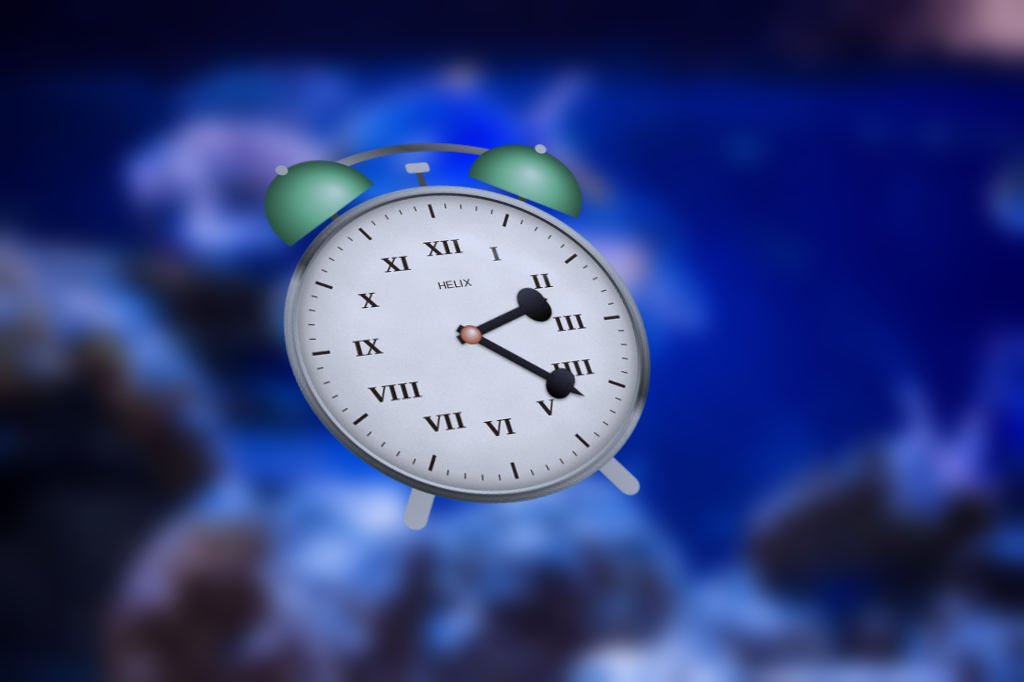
2h22
